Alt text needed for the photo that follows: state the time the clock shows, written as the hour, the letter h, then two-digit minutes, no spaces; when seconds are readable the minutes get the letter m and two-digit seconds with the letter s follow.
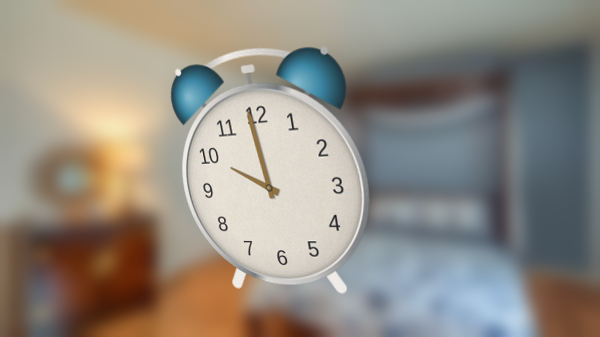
9h59
